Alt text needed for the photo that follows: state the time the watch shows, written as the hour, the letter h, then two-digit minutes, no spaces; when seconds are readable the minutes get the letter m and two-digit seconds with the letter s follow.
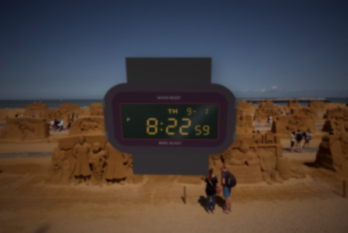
8h22m59s
